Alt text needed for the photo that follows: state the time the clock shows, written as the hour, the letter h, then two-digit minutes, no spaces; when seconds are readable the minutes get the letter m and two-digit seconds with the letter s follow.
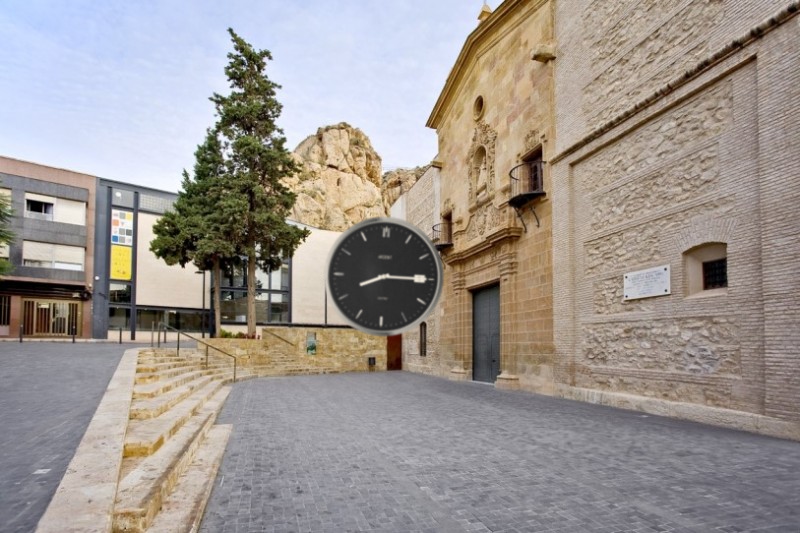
8h15
